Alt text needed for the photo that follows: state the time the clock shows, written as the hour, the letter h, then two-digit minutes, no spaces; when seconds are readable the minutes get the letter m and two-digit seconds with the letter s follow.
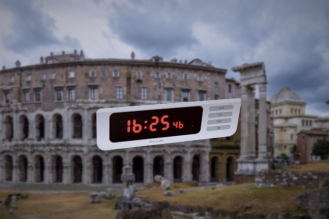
16h25m46s
